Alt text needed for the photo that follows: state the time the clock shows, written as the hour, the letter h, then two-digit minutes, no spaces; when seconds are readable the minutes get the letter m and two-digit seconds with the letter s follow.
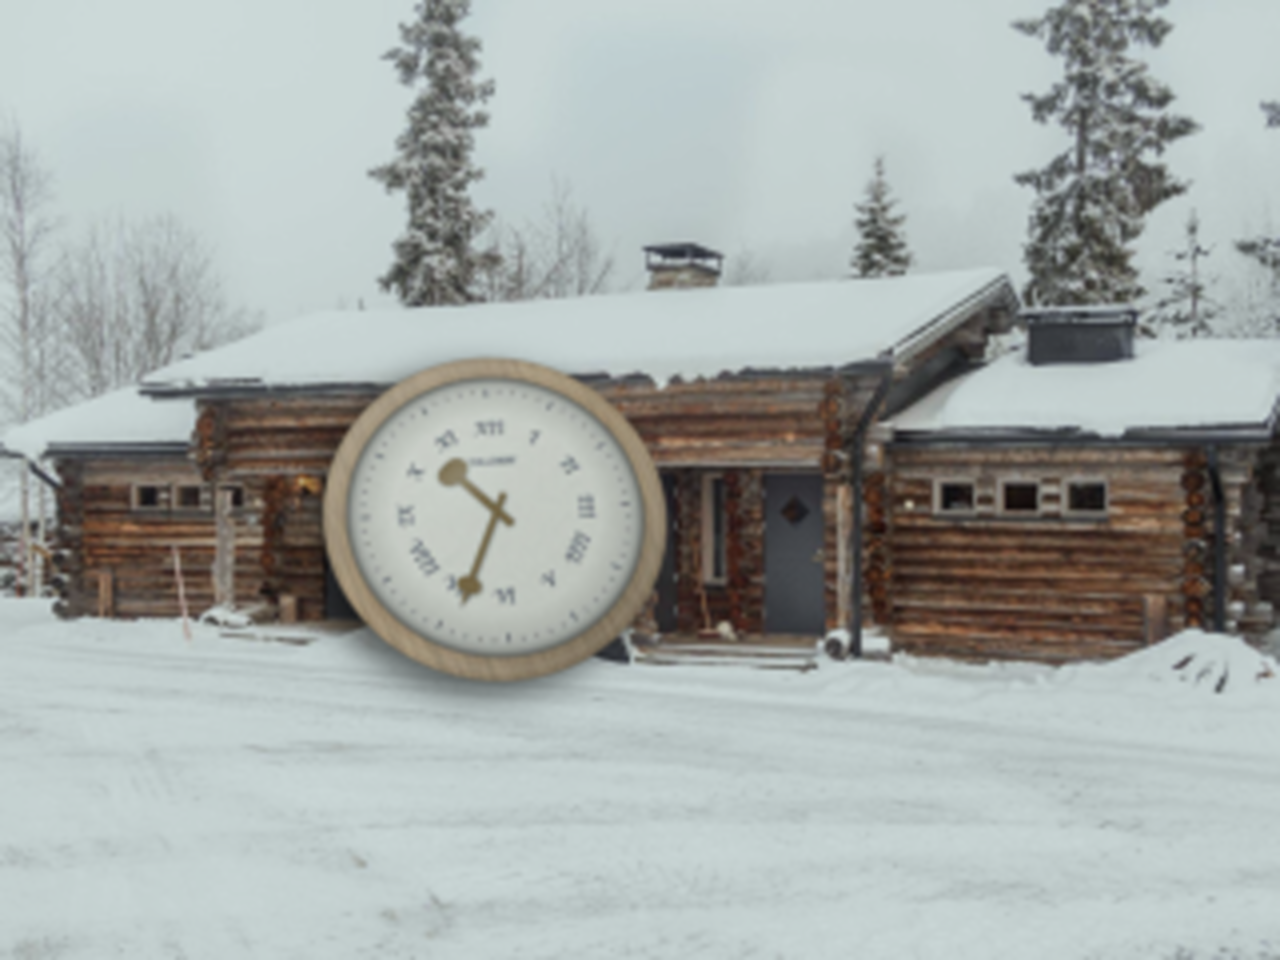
10h34
